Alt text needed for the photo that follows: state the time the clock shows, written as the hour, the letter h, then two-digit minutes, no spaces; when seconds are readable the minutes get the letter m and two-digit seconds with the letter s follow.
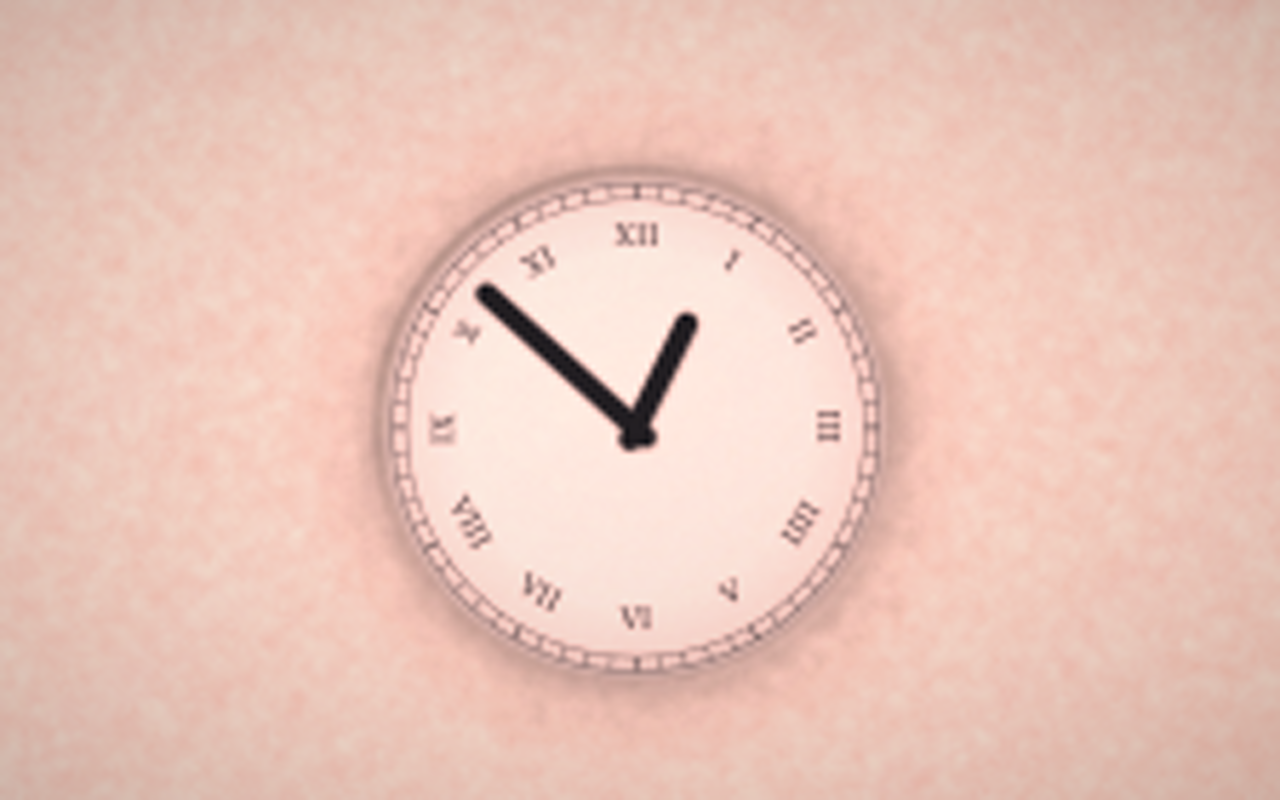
12h52
